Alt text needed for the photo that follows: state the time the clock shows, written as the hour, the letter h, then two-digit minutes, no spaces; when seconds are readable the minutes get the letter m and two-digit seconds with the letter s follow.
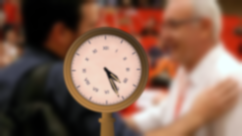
4h26
